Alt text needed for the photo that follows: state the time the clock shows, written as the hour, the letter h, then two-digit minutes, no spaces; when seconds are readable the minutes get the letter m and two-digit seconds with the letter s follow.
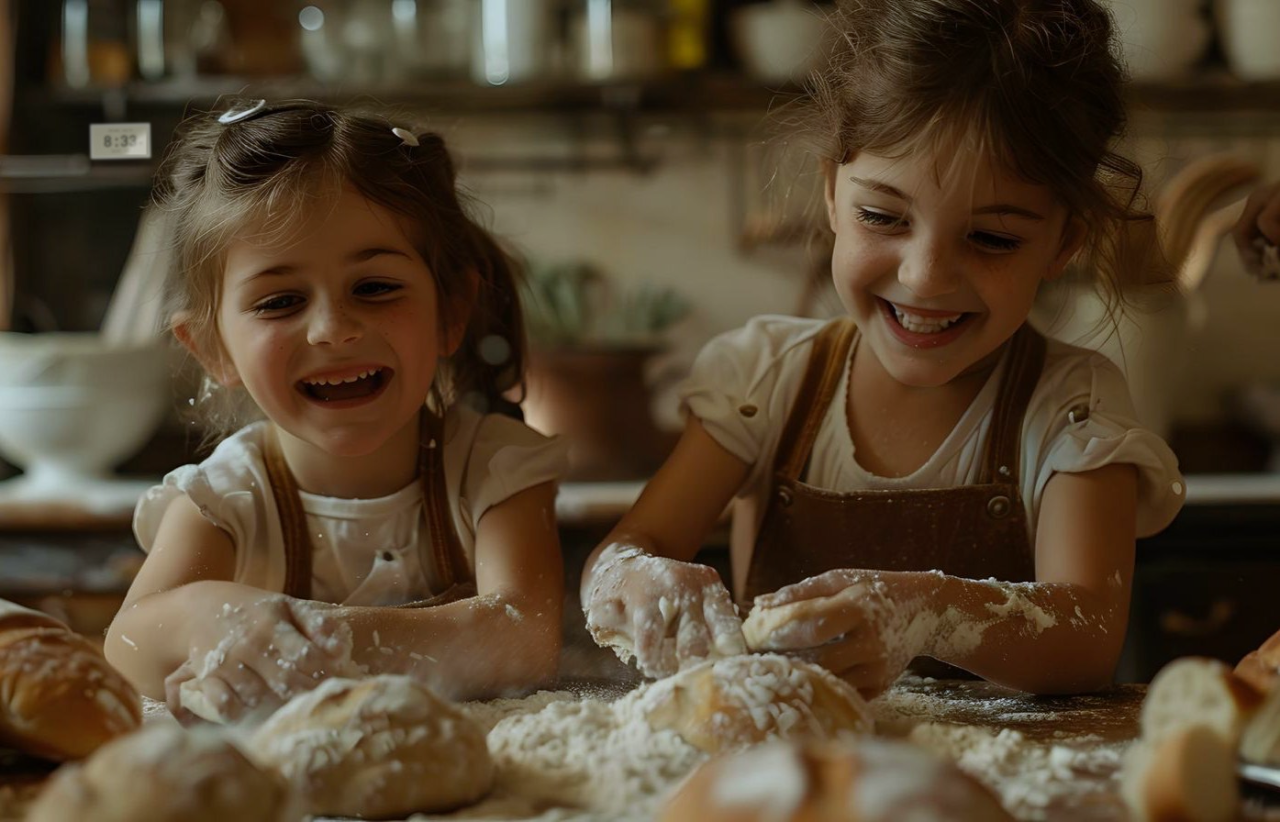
8h33
